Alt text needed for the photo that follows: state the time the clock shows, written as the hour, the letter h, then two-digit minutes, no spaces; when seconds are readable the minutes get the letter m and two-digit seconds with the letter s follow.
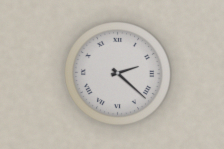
2h22
